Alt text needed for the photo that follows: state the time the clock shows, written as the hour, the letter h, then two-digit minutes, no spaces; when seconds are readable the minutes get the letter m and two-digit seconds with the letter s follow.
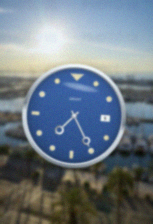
7h25
